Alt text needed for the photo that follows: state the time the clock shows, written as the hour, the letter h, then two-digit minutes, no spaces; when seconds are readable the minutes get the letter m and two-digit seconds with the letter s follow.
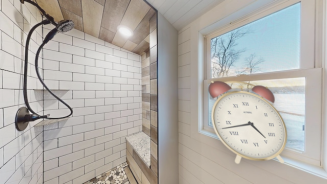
4h43
